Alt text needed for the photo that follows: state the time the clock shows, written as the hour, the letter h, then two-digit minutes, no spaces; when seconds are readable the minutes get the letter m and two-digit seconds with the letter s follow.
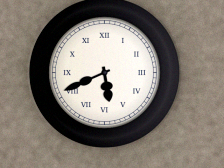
5h41
